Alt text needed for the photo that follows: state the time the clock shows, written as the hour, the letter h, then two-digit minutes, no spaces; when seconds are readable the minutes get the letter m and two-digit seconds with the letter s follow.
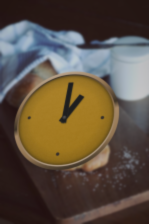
1h00
